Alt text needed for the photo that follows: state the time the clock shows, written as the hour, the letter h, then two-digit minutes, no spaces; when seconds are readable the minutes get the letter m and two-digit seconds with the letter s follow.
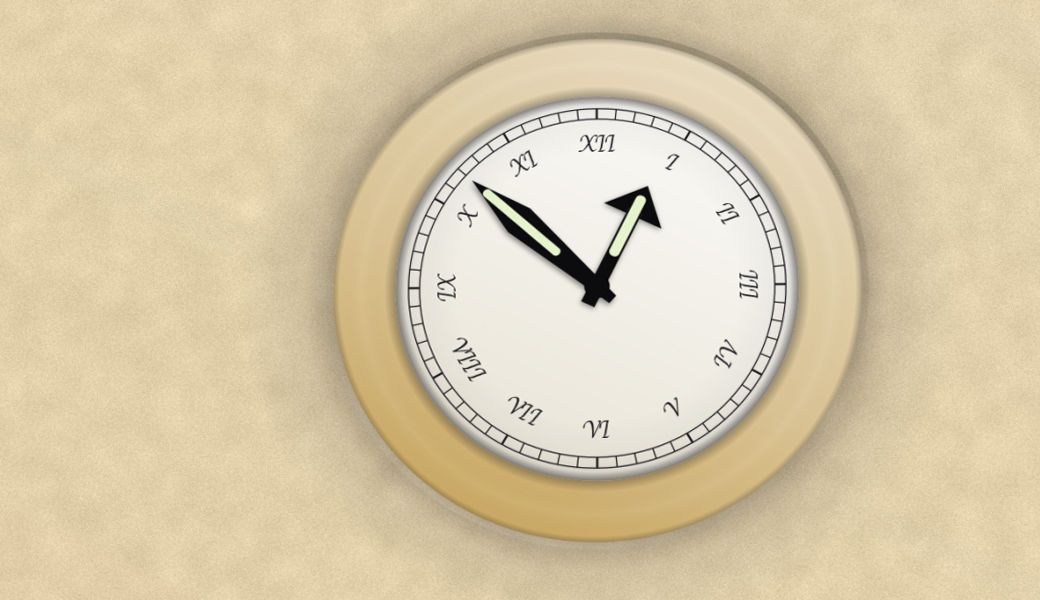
12h52
